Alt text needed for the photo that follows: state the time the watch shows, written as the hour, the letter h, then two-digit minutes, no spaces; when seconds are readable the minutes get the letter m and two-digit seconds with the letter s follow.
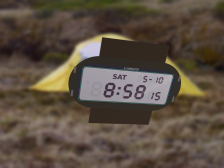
8h58m15s
